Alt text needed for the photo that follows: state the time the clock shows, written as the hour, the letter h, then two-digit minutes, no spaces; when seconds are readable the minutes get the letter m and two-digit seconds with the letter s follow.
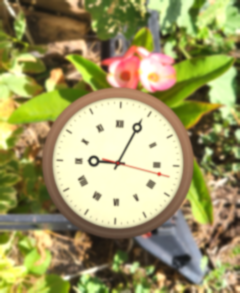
9h04m17s
